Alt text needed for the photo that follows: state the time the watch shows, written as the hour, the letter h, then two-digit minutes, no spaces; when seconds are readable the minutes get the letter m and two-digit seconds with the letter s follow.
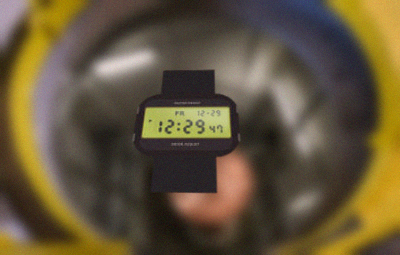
12h29m47s
